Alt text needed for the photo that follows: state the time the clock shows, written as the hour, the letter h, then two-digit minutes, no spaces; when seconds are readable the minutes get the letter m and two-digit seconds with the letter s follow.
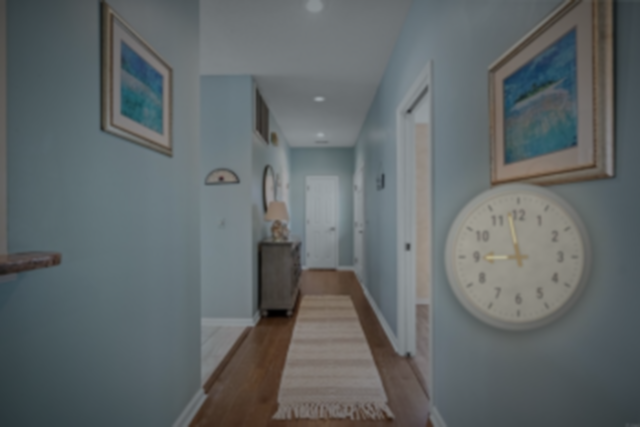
8h58
